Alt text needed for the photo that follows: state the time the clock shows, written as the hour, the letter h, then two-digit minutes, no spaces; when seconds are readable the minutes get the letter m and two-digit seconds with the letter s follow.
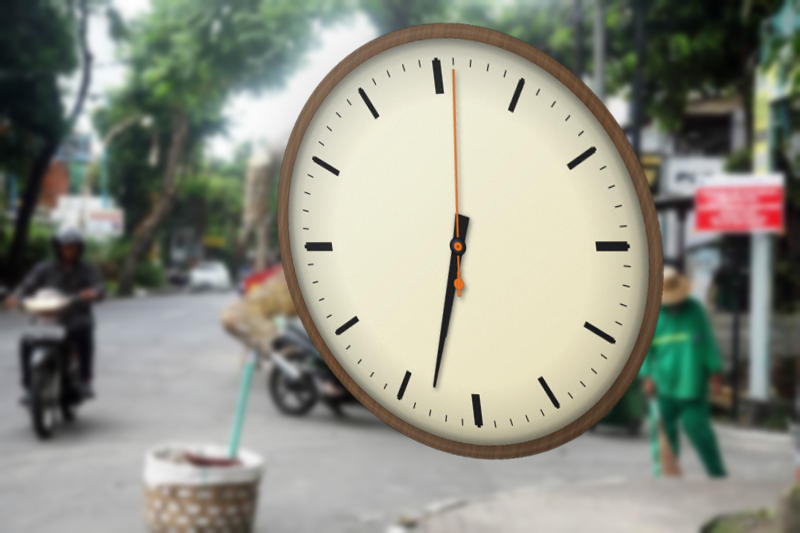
6h33m01s
